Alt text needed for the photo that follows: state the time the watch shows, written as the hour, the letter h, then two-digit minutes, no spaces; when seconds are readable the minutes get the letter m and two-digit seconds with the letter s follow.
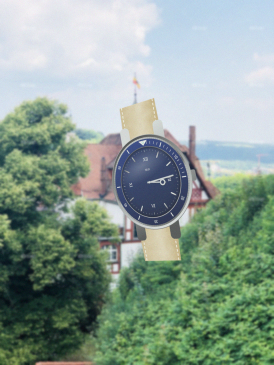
3h14
